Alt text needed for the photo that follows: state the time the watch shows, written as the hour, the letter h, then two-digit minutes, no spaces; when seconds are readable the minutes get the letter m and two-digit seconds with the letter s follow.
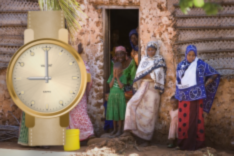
9h00
